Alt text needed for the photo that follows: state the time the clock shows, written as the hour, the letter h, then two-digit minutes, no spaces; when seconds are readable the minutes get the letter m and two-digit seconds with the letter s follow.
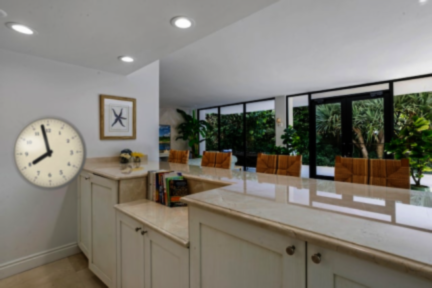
7h58
